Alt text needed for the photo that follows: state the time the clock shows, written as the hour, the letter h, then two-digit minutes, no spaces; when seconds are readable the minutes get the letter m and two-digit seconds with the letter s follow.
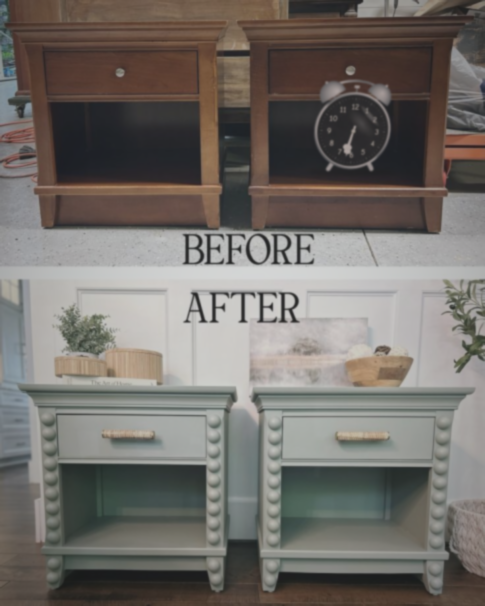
6h32
